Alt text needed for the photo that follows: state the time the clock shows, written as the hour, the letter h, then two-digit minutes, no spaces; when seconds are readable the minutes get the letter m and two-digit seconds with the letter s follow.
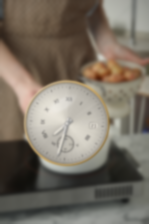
7h32
